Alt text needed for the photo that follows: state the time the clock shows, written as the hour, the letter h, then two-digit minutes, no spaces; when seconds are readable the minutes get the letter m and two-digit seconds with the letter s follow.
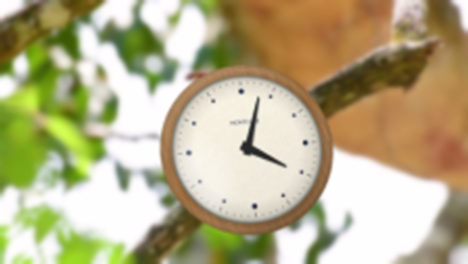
4h03
